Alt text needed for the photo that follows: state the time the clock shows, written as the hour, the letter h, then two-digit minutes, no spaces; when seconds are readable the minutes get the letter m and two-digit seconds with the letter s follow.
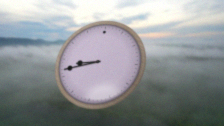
8h42
